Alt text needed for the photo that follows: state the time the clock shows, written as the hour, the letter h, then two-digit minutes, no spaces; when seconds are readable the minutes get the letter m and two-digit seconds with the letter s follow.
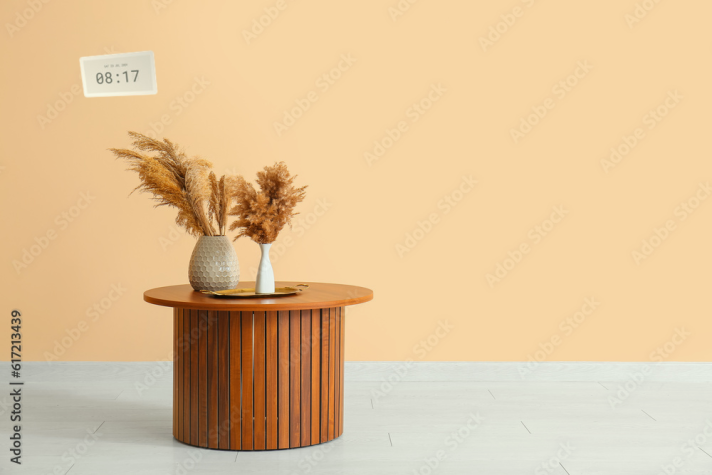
8h17
